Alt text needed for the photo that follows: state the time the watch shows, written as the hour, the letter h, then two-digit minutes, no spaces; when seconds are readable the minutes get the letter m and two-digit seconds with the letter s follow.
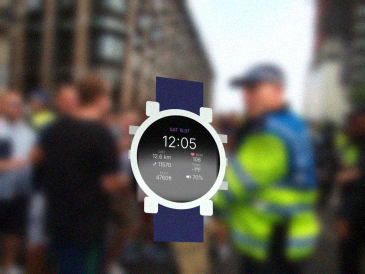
12h05
